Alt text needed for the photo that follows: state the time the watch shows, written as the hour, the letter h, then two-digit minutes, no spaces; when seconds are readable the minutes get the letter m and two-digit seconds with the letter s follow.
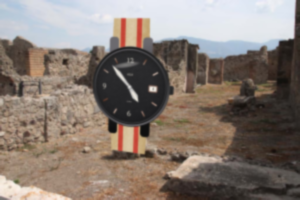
4h53
